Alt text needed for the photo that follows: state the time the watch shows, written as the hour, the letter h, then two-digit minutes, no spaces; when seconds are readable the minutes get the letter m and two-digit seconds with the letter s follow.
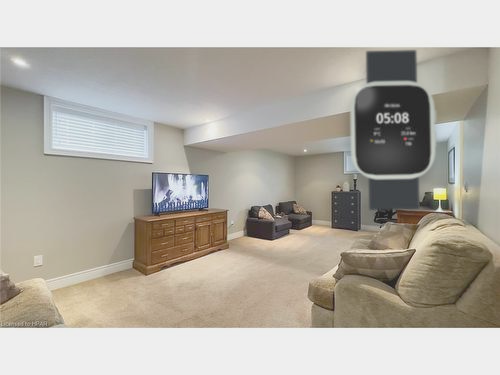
5h08
